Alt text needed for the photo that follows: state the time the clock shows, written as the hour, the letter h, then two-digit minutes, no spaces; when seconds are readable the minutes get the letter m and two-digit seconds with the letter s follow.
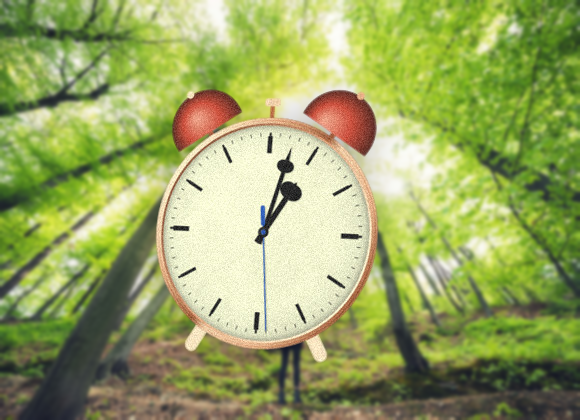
1h02m29s
